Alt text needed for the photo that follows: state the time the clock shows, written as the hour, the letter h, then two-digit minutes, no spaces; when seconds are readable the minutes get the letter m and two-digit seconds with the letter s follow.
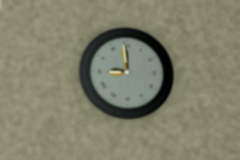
8h59
